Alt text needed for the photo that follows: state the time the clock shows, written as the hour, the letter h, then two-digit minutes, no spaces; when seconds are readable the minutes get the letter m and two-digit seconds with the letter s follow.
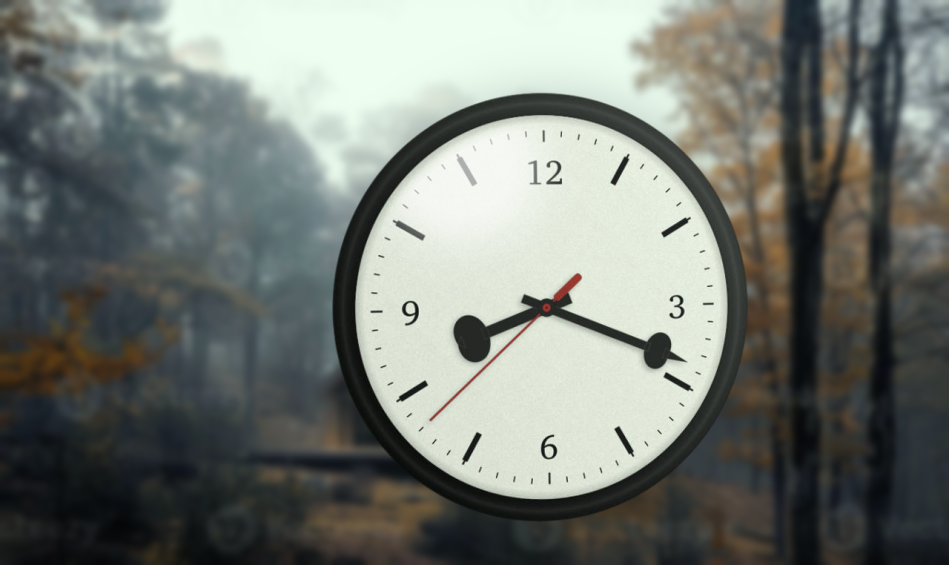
8h18m38s
